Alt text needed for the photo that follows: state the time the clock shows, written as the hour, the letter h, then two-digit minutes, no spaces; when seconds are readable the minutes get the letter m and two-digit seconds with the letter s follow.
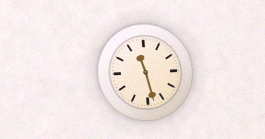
11h28
